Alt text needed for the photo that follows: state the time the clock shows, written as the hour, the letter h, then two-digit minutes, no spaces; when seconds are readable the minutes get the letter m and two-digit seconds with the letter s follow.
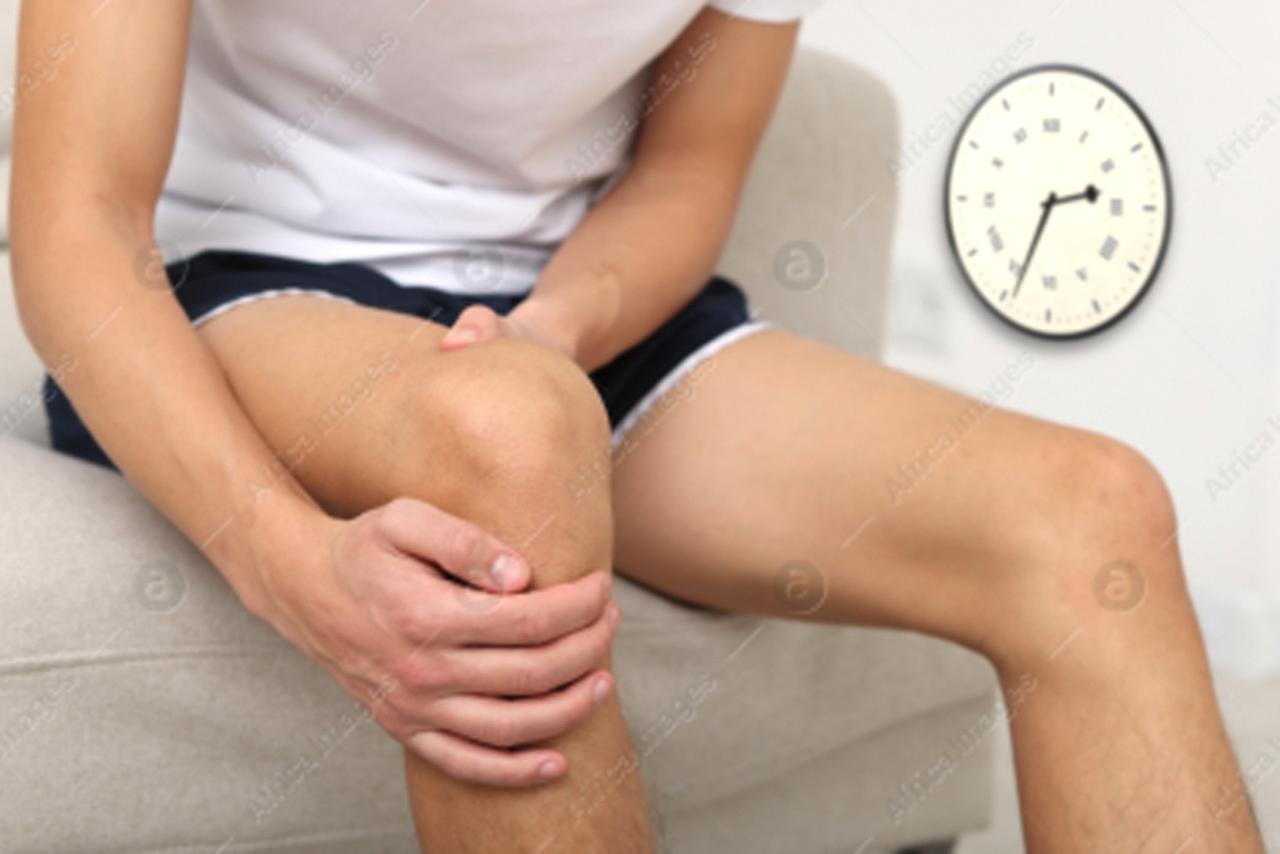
2h34
